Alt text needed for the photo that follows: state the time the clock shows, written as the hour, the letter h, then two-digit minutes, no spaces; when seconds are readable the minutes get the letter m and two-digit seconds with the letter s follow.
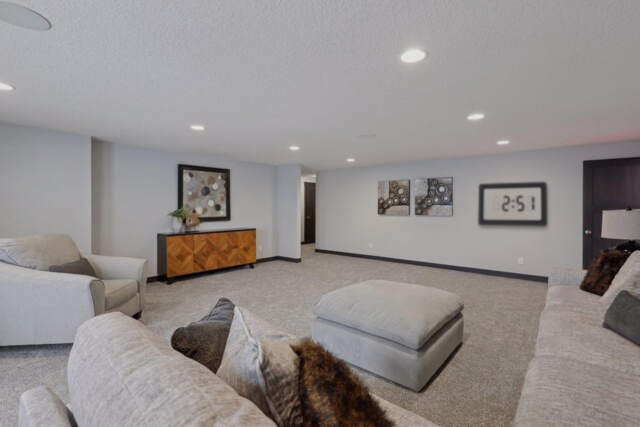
2h51
